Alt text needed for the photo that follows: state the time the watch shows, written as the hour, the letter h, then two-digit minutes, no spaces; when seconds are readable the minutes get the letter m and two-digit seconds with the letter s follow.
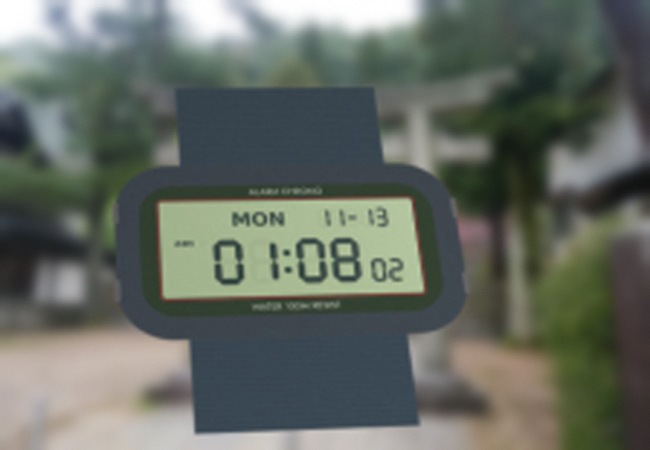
1h08m02s
